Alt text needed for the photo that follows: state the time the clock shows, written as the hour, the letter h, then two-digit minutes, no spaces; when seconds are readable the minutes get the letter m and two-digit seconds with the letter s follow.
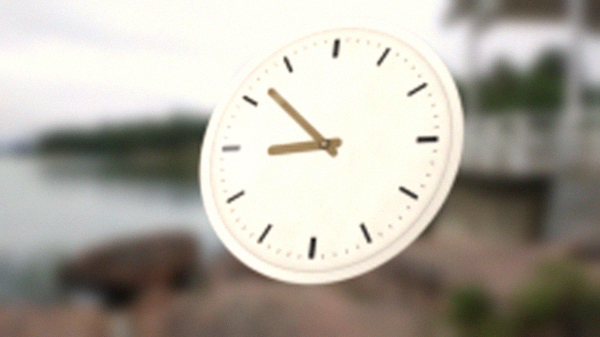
8h52
